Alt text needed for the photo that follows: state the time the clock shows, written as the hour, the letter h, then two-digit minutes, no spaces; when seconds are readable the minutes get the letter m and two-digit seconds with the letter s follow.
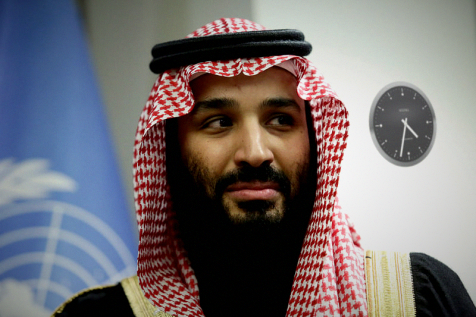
4h33
